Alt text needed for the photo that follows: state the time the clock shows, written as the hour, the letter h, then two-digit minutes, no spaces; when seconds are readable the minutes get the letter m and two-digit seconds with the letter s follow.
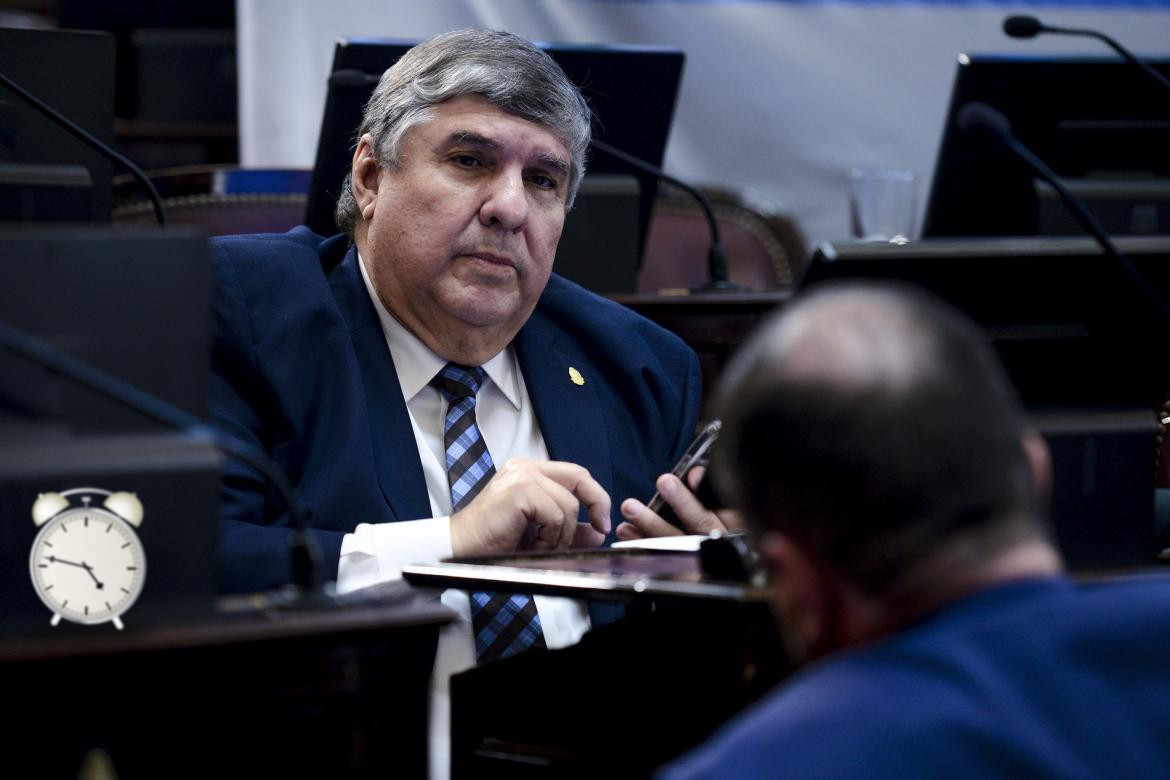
4h47
